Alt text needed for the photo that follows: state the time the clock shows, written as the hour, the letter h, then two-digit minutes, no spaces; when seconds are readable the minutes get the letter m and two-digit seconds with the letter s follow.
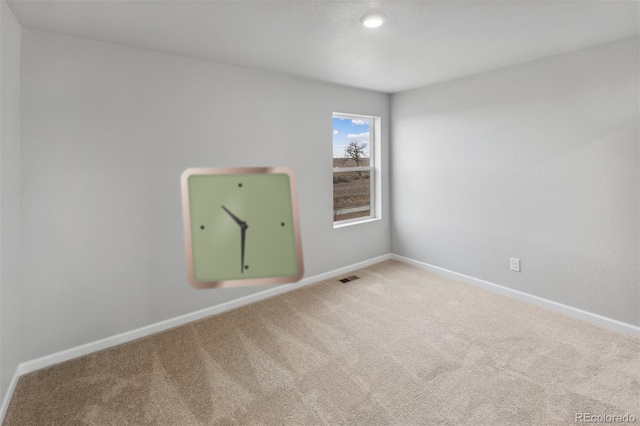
10h31
